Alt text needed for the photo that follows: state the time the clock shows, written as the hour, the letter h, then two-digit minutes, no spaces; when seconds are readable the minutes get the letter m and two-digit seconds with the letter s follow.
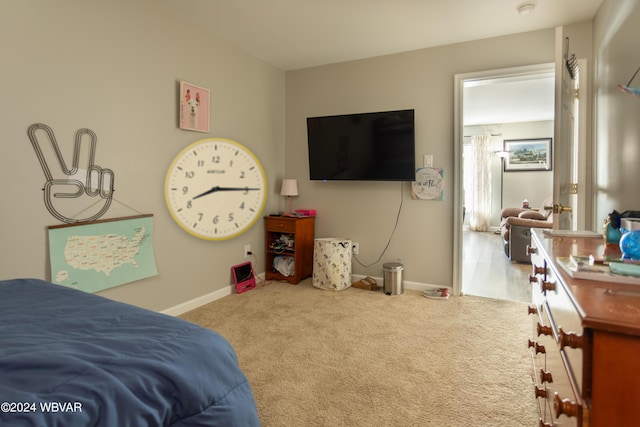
8h15
